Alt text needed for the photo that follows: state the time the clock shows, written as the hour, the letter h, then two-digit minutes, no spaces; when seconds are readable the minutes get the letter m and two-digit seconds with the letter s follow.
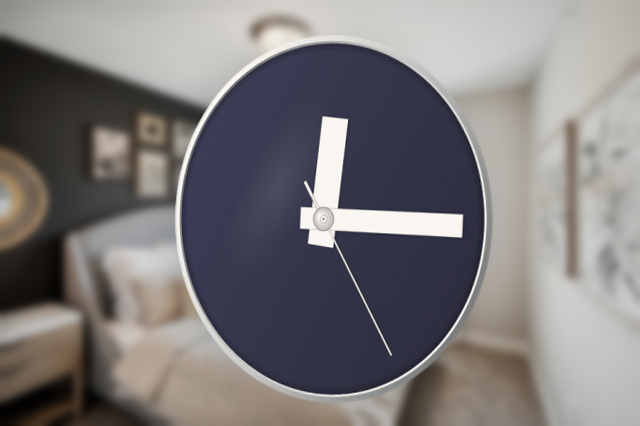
12h15m25s
